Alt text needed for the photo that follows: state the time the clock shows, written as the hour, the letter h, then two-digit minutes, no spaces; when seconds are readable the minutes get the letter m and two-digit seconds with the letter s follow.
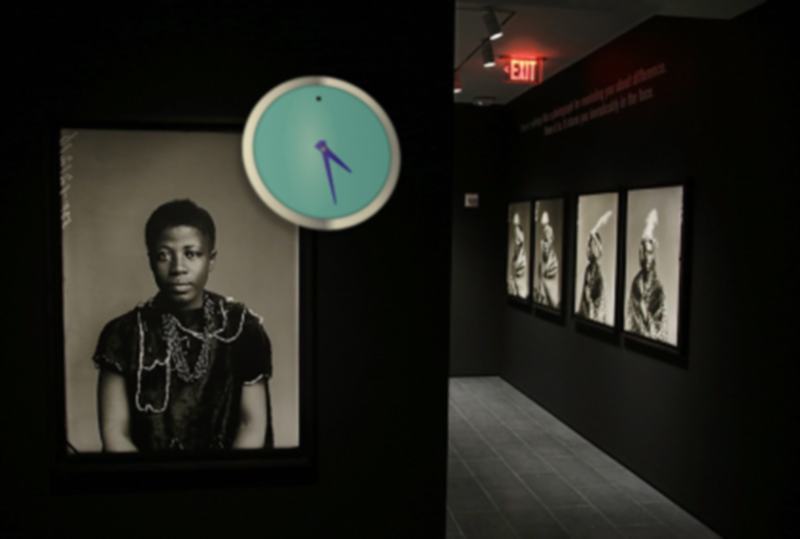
4h29
